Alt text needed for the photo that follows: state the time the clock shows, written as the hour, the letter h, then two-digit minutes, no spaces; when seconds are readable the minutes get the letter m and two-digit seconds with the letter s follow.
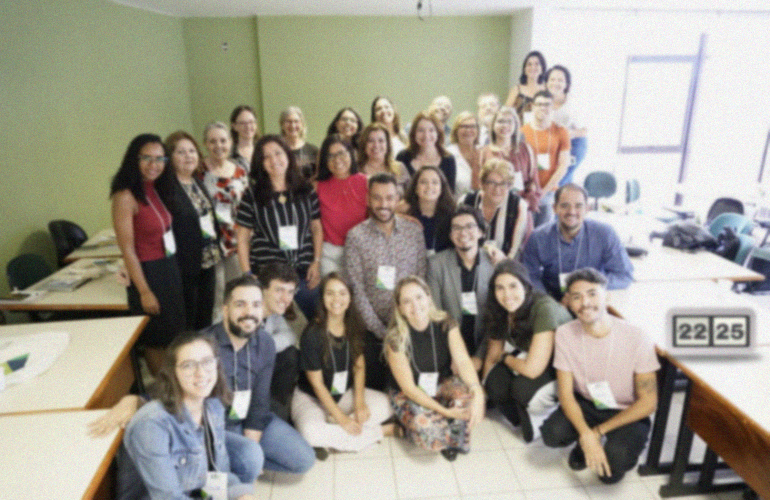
22h25
